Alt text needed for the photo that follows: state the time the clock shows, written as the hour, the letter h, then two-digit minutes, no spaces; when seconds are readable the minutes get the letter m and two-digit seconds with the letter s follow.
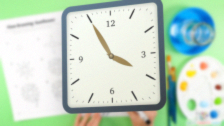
3h55
